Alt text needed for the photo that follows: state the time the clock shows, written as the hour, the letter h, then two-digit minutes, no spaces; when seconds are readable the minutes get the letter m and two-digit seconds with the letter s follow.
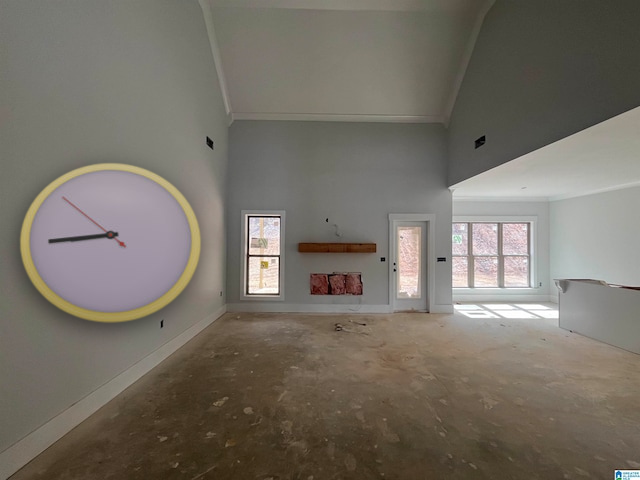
8h43m52s
